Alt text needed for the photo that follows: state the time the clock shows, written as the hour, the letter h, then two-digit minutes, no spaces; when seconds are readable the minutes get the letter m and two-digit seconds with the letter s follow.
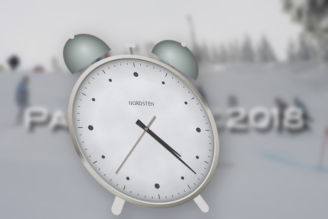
4h22m37s
